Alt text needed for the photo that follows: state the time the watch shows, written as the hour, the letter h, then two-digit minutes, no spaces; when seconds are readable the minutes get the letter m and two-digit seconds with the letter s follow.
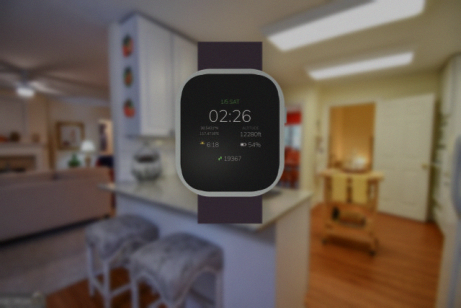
2h26
